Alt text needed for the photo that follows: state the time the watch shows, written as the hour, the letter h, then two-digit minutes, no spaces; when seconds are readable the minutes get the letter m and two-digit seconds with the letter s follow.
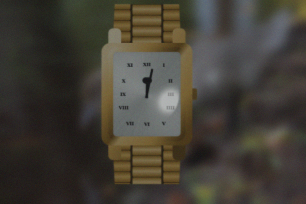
12h02
